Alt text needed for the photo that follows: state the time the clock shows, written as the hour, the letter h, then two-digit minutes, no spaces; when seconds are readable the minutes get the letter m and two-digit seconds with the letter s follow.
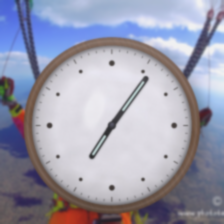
7h06
